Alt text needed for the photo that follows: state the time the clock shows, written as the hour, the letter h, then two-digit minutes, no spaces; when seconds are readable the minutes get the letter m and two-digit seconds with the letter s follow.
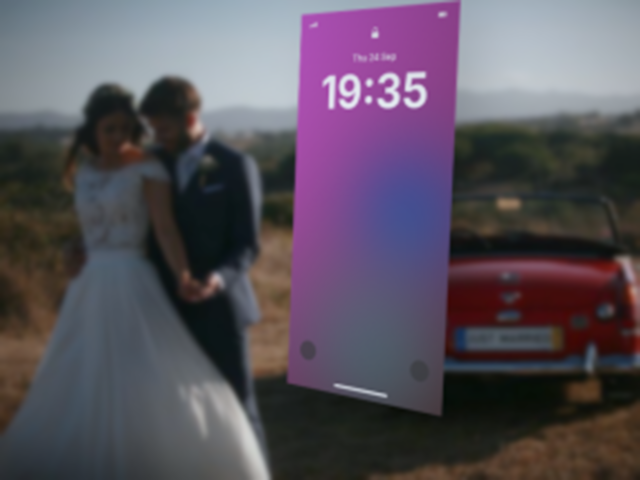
19h35
